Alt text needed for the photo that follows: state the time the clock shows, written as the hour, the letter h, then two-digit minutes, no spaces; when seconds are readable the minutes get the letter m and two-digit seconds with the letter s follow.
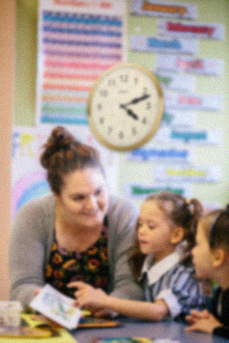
4h12
